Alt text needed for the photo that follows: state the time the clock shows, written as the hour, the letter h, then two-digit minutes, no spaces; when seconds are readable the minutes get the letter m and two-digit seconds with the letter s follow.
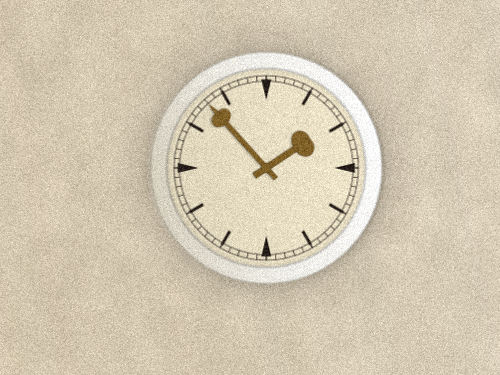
1h53
